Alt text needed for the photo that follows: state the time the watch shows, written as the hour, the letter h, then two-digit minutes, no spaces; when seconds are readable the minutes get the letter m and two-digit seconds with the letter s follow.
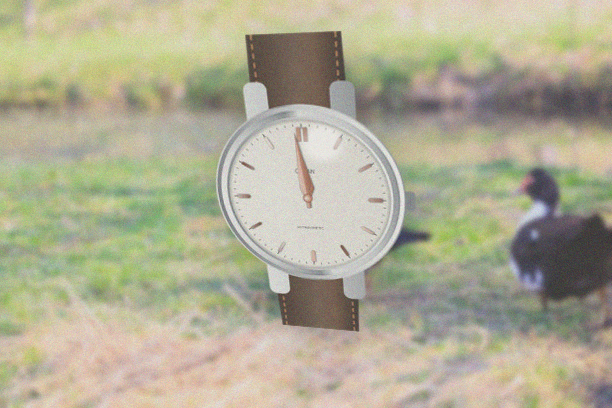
11h59
